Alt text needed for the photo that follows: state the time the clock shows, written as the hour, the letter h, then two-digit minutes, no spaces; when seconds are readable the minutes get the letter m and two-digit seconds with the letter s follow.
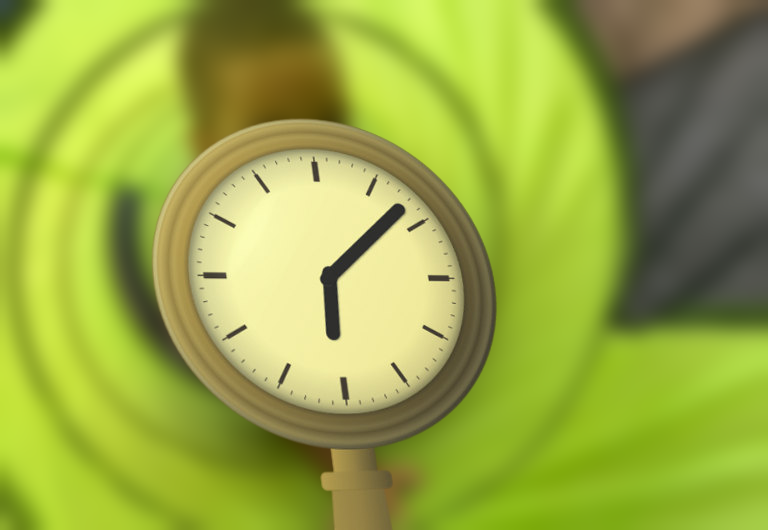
6h08
